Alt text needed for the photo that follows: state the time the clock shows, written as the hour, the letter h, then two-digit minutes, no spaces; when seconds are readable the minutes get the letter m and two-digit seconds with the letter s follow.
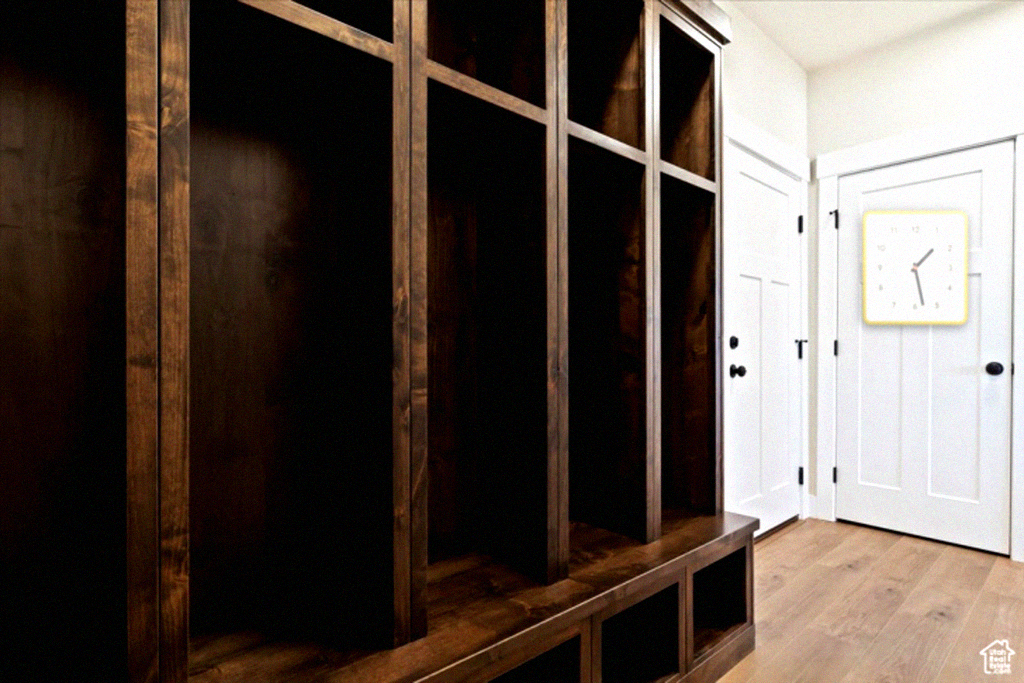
1h28
